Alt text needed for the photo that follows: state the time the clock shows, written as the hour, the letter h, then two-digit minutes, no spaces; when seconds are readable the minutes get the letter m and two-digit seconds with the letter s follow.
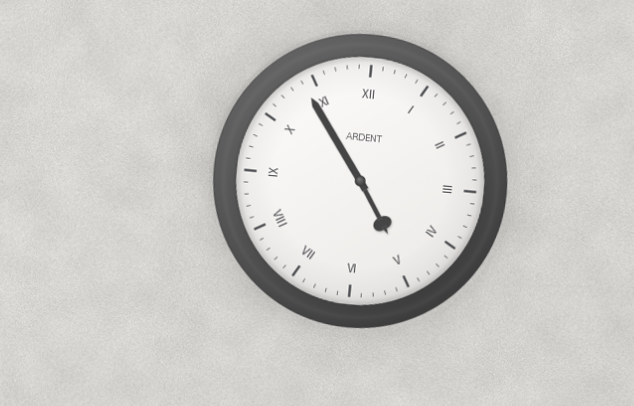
4h54
